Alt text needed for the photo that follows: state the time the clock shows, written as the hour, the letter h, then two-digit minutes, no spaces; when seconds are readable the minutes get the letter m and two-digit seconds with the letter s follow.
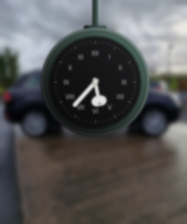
5h37
